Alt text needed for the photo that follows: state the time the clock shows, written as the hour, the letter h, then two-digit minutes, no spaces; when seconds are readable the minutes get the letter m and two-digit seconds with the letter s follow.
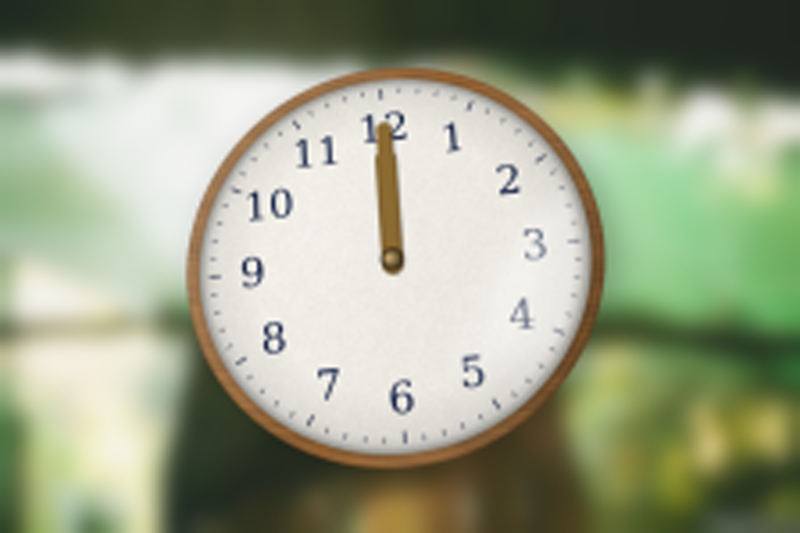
12h00
